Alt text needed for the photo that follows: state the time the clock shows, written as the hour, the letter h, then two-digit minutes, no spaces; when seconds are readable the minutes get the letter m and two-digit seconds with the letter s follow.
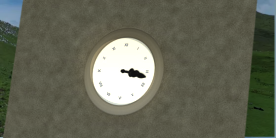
3h17
